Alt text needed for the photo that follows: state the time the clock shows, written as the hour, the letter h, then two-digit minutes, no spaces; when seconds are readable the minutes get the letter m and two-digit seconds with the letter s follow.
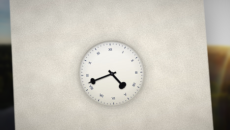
4h42
